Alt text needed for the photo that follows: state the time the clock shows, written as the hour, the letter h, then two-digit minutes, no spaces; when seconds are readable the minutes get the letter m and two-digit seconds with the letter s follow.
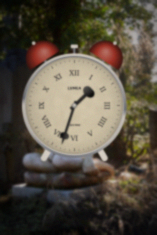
1h33
